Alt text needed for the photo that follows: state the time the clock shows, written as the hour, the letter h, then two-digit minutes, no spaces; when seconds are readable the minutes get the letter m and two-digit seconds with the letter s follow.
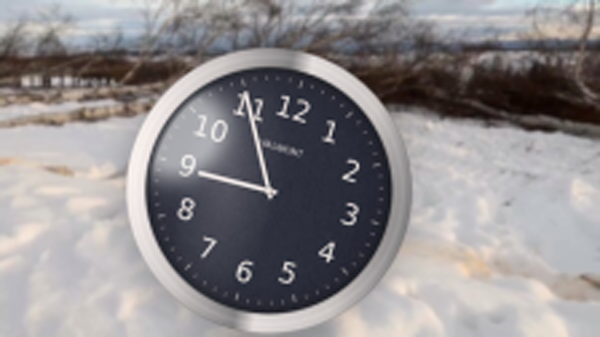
8h55
